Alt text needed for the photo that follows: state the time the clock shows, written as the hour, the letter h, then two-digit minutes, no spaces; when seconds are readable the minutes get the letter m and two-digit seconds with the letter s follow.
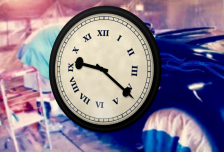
9h21
